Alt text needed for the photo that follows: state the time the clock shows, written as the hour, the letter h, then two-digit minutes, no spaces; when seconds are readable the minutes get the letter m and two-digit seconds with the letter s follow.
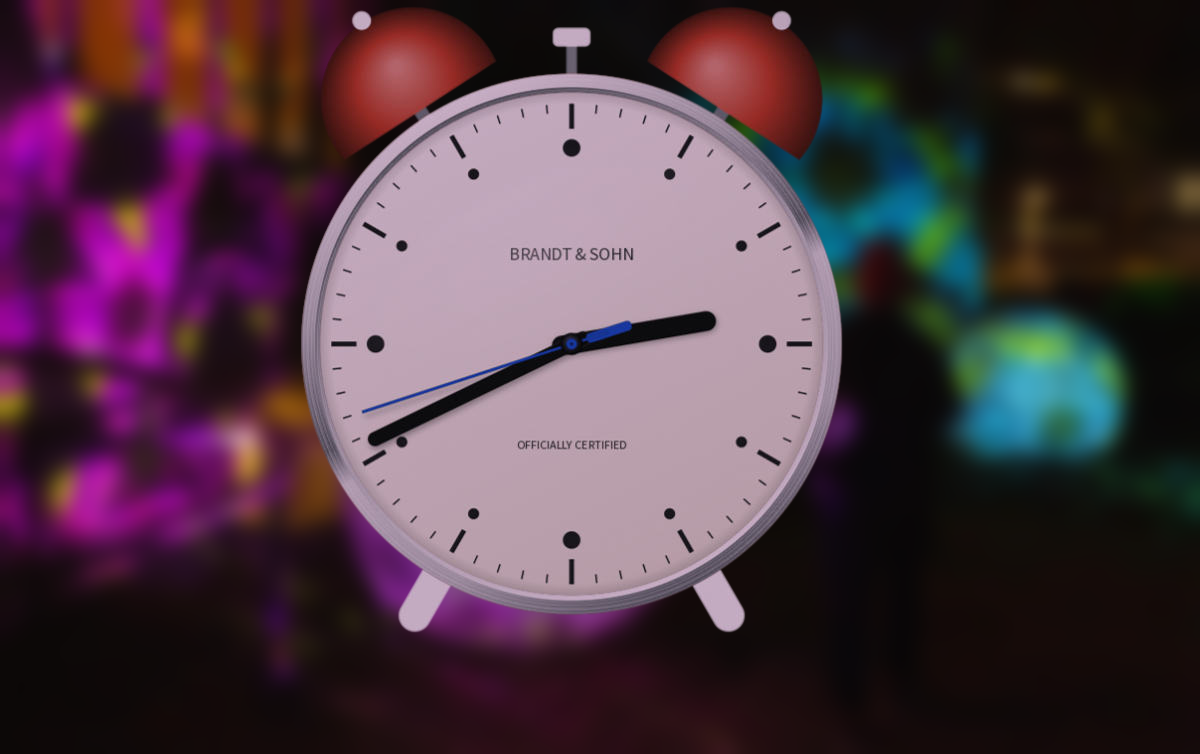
2h40m42s
